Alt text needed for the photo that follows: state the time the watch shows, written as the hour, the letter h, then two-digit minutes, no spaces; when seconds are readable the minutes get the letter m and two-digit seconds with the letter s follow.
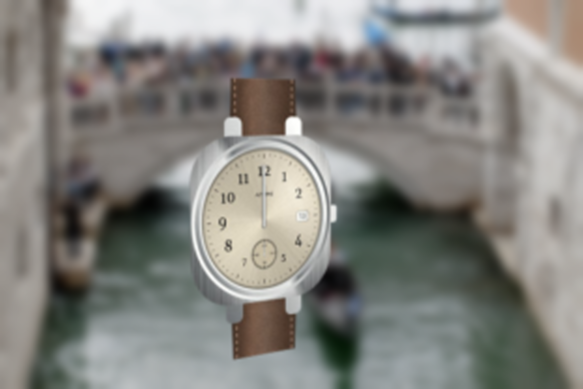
12h00
